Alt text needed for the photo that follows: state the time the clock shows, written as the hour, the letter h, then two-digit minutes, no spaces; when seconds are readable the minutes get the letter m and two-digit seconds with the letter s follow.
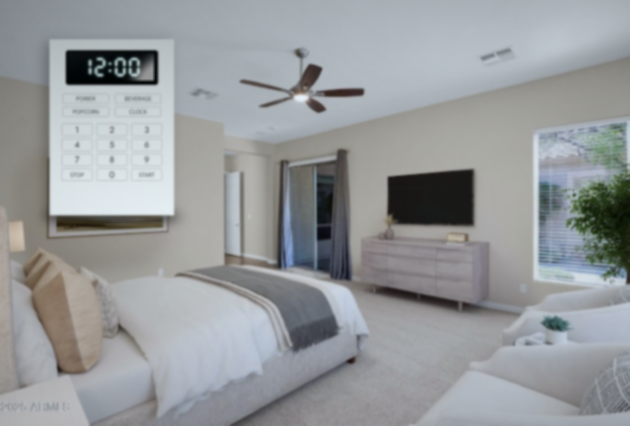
12h00
